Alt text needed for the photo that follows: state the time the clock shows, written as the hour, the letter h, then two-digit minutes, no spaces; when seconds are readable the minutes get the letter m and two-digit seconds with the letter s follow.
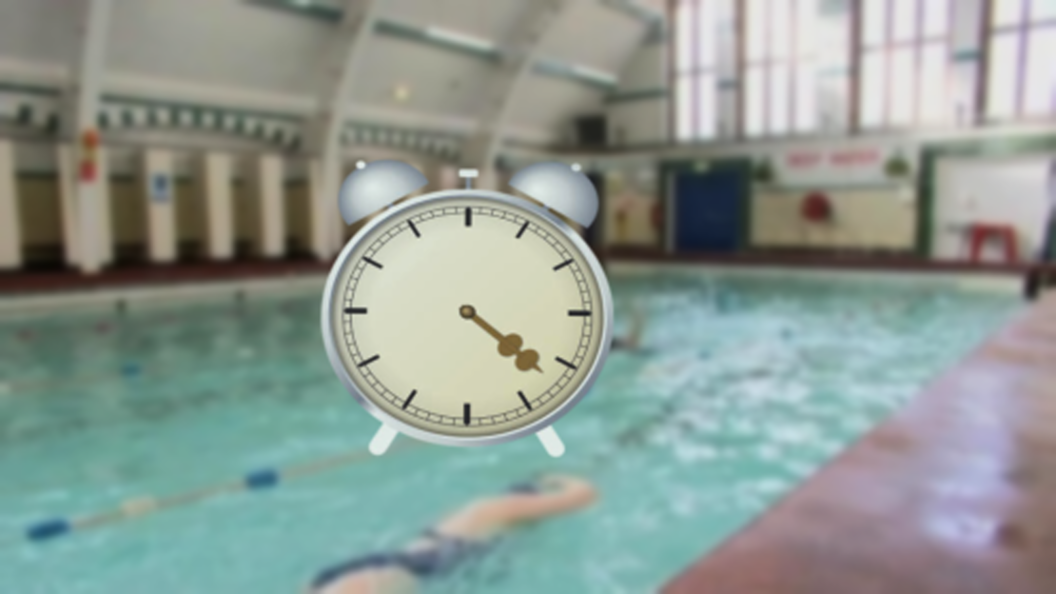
4h22
